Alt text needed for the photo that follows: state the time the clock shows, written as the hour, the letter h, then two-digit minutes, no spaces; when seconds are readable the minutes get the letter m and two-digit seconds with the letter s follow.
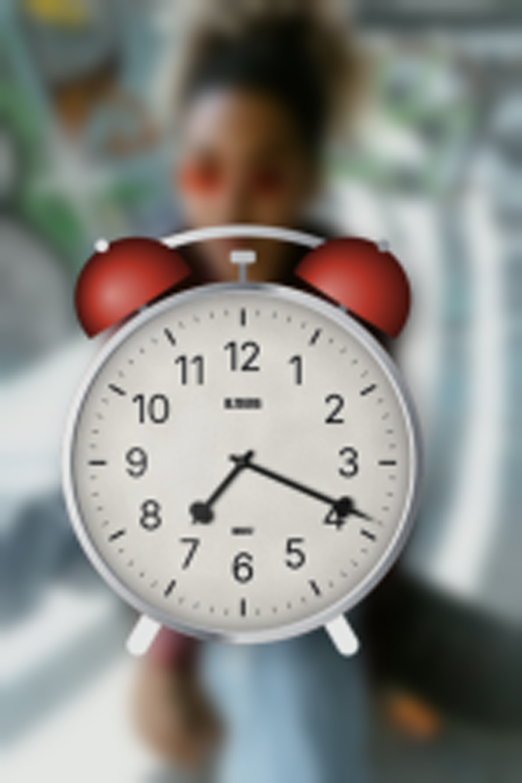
7h19
